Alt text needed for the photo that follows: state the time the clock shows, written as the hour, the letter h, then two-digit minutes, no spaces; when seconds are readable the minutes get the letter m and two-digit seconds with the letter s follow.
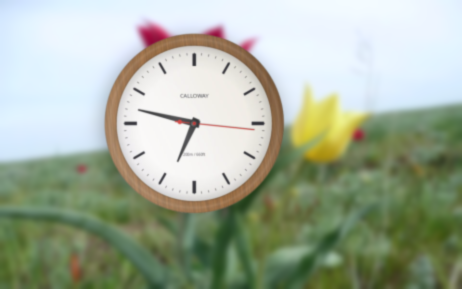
6h47m16s
